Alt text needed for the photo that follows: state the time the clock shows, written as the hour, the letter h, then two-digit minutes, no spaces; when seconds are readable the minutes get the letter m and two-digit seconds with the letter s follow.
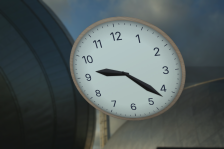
9h22
